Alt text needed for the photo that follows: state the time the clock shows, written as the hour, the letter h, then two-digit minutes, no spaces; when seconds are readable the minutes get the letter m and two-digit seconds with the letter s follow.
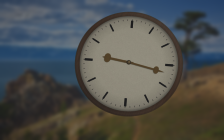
9h17
